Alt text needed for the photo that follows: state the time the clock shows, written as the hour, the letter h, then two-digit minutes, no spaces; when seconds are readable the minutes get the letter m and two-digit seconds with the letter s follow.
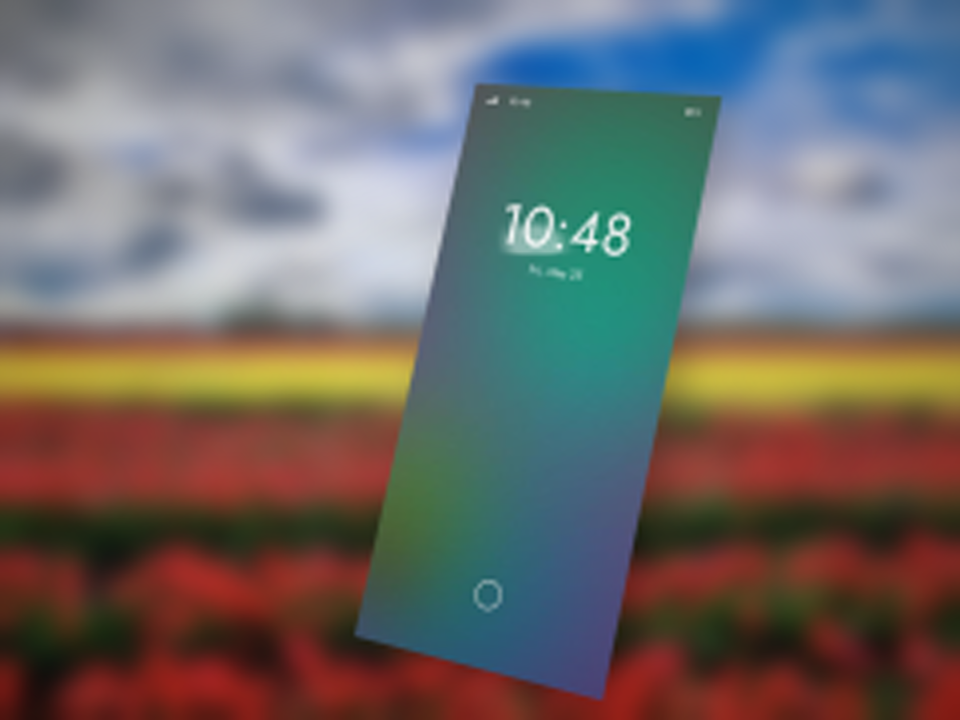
10h48
